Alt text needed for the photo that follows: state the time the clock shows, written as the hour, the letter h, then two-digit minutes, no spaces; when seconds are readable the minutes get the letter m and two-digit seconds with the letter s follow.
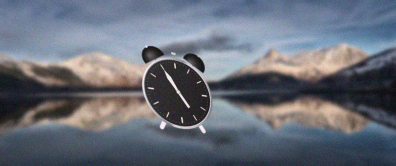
4h55
